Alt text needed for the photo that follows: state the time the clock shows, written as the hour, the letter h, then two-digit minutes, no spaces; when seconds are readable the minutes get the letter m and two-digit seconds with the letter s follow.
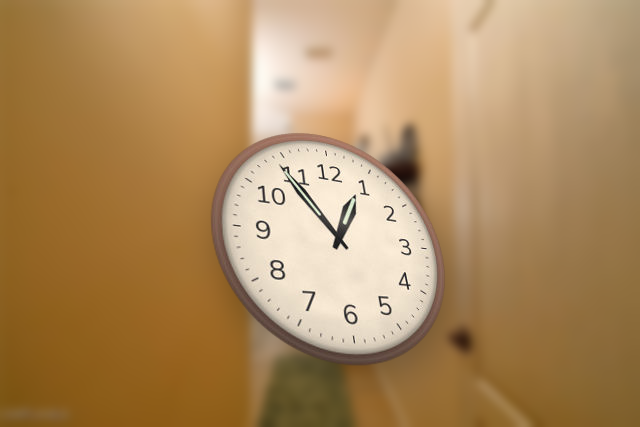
12h54
